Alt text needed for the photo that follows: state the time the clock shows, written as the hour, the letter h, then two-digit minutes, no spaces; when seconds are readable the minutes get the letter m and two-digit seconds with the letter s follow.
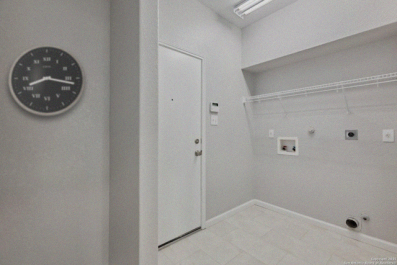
8h17
